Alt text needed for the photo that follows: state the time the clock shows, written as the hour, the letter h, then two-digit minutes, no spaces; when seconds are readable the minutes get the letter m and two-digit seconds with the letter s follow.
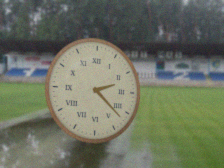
2h22
